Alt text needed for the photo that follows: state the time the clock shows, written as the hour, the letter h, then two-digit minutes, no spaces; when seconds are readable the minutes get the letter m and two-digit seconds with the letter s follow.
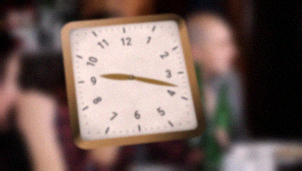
9h18
